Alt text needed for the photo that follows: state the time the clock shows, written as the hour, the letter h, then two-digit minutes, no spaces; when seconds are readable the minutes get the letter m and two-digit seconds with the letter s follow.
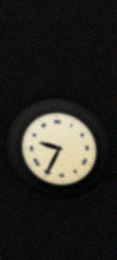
9h35
